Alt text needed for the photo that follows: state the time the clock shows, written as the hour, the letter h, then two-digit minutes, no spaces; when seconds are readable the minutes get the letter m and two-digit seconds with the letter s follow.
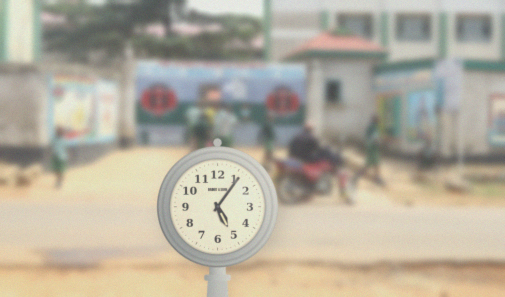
5h06
